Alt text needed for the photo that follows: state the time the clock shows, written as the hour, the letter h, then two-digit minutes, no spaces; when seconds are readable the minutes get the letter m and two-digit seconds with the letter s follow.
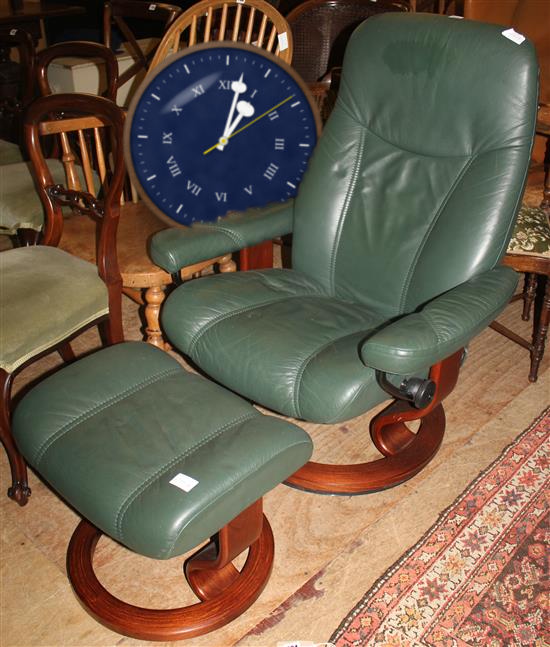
1h02m09s
